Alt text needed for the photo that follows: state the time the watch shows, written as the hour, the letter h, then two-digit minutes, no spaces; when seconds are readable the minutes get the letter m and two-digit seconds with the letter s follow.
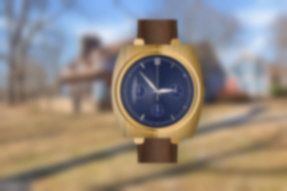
2h53
